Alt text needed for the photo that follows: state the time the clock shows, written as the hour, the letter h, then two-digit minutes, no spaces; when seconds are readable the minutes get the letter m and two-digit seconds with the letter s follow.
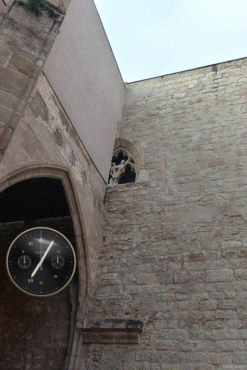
7h05
